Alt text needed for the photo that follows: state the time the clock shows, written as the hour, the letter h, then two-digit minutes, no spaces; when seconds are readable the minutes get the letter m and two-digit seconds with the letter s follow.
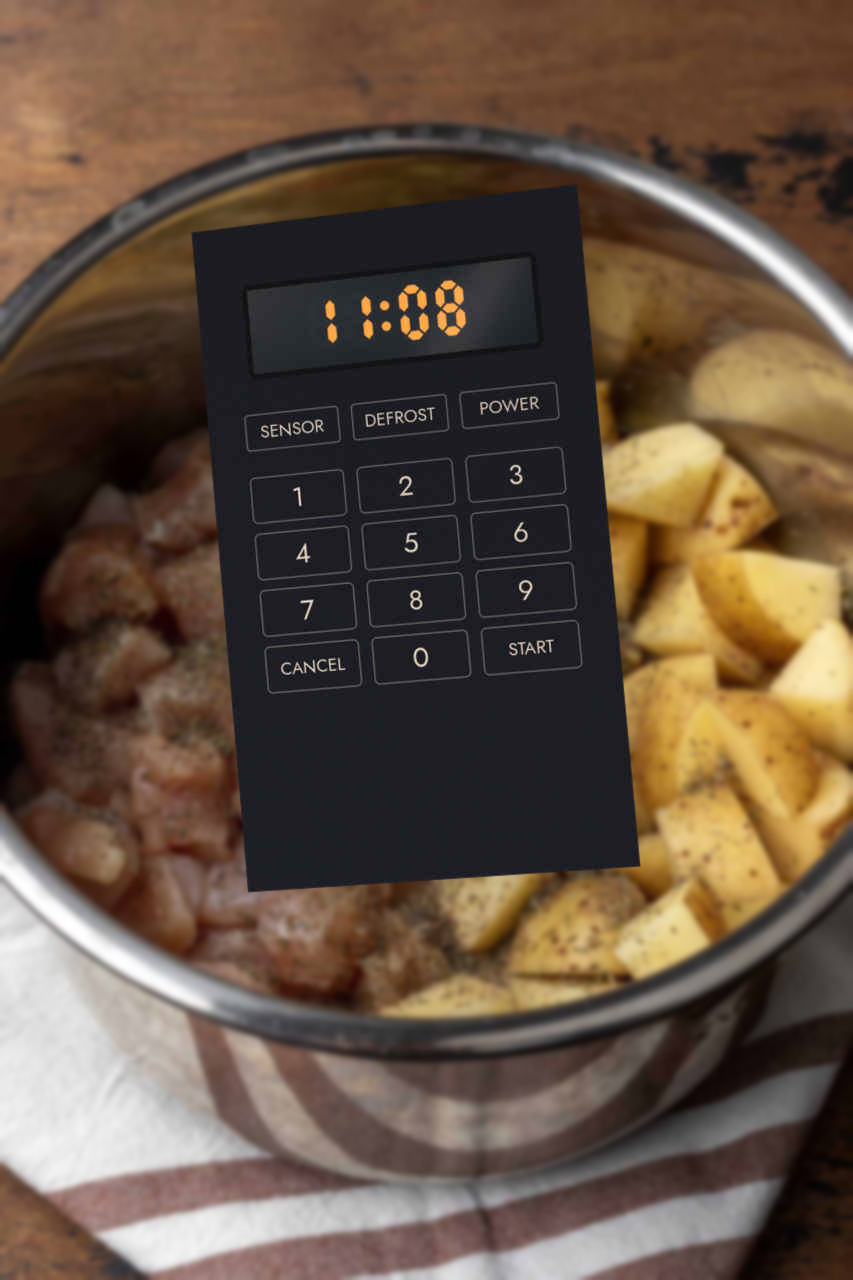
11h08
